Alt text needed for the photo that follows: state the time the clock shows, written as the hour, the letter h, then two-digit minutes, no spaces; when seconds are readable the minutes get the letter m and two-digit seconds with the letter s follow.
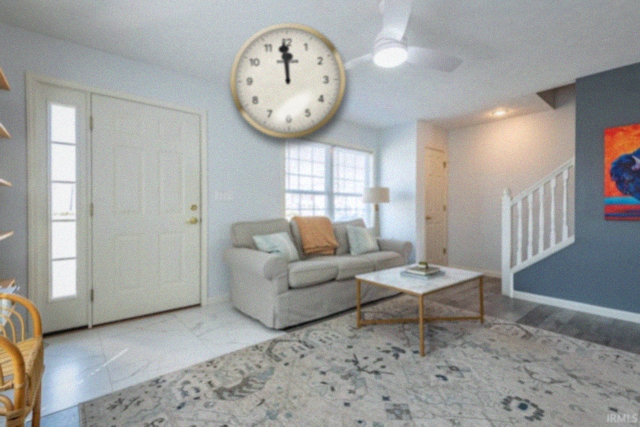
11h59
